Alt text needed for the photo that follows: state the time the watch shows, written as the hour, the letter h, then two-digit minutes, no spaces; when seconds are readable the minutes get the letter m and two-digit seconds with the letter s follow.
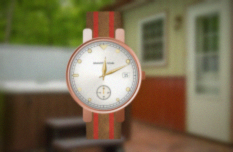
12h11
